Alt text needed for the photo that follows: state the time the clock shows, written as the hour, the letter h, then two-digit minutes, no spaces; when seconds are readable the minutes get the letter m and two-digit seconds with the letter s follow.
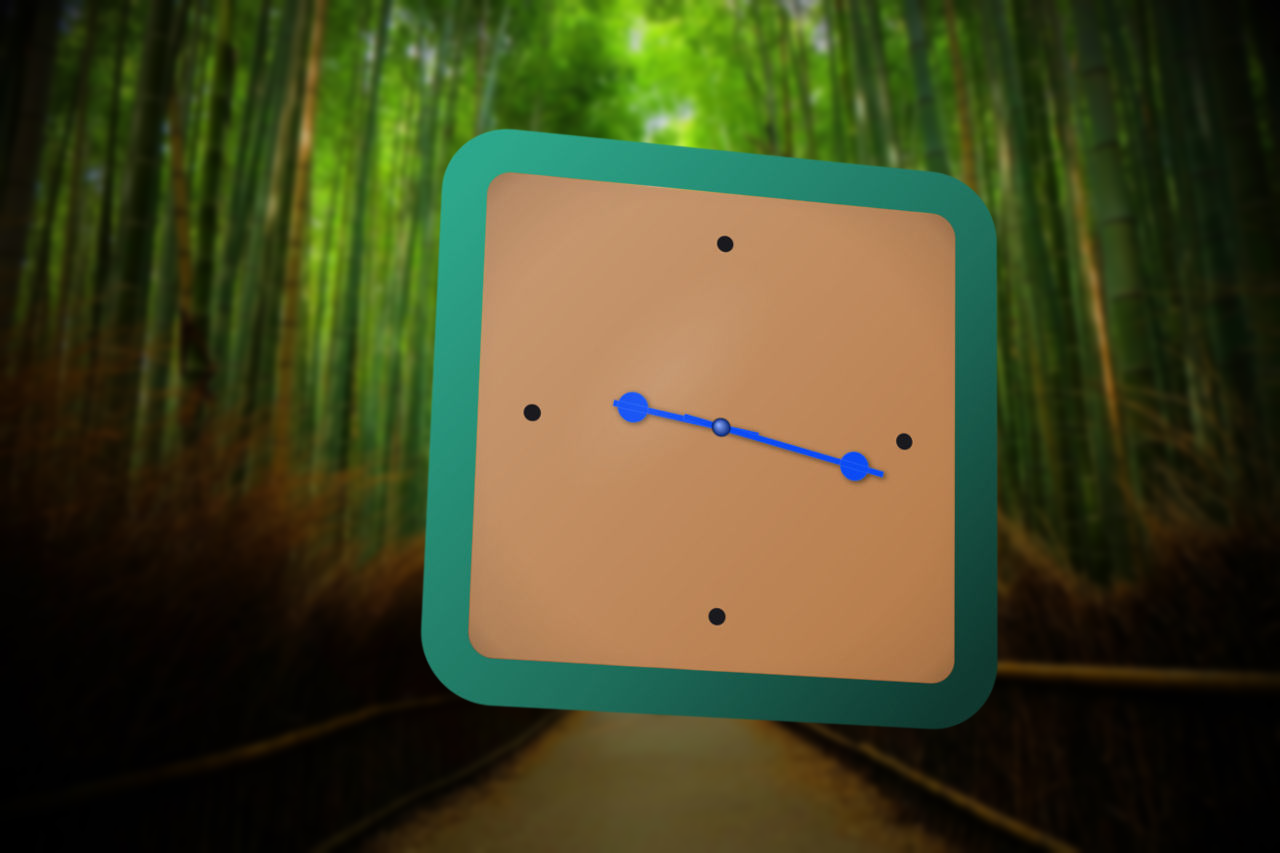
9h17
